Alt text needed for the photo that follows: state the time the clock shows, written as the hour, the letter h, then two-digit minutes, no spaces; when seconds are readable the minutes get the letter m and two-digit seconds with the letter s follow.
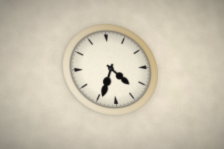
4h34
